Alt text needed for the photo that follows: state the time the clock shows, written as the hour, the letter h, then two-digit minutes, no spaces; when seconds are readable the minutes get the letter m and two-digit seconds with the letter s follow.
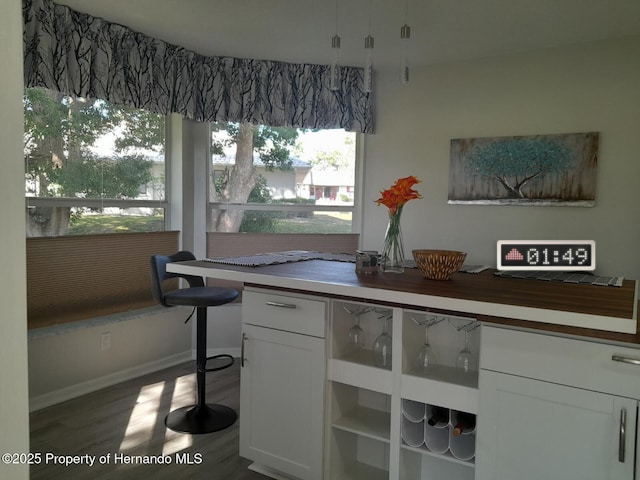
1h49
